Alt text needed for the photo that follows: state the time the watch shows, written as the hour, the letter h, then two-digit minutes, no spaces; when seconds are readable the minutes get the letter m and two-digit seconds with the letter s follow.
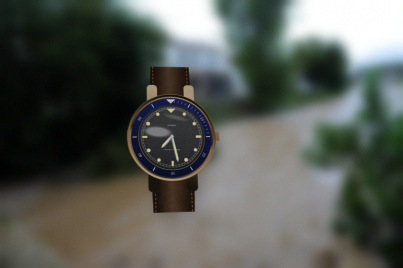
7h28
